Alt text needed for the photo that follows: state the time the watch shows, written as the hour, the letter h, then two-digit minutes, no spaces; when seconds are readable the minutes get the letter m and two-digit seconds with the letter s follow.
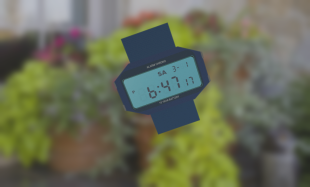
6h47m17s
